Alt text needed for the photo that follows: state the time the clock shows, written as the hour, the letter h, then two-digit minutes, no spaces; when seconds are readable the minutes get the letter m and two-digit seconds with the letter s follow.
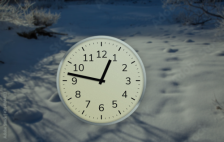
12h47
